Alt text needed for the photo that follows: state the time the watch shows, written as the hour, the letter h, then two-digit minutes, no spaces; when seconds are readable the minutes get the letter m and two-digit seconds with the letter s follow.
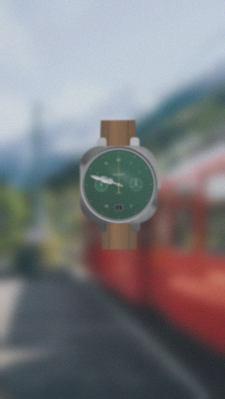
9h48
